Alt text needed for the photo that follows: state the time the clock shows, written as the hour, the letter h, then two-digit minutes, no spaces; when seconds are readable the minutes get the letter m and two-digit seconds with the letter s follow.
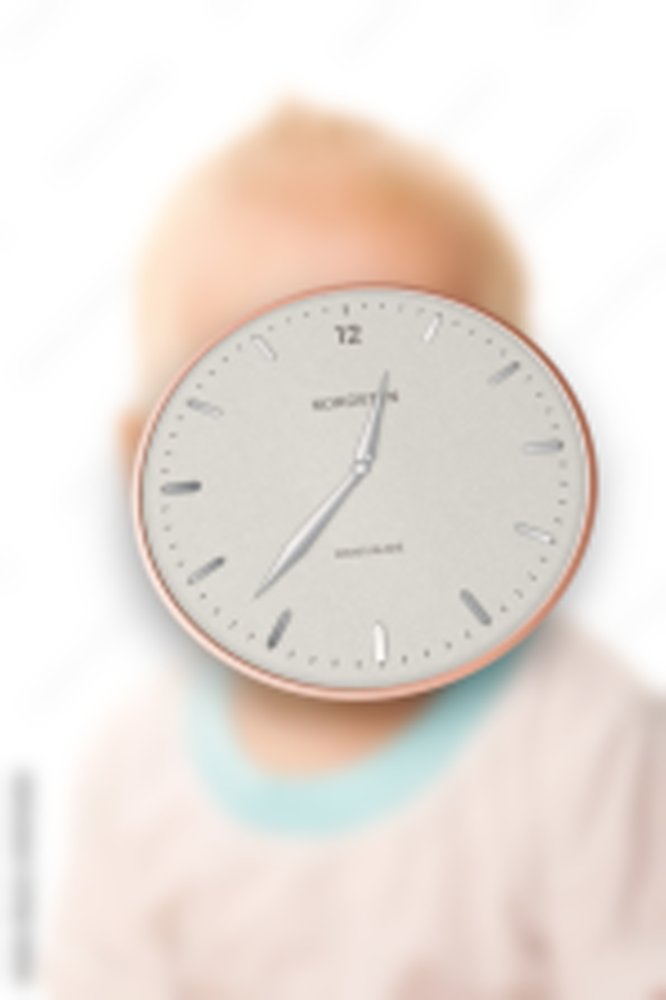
12h37
